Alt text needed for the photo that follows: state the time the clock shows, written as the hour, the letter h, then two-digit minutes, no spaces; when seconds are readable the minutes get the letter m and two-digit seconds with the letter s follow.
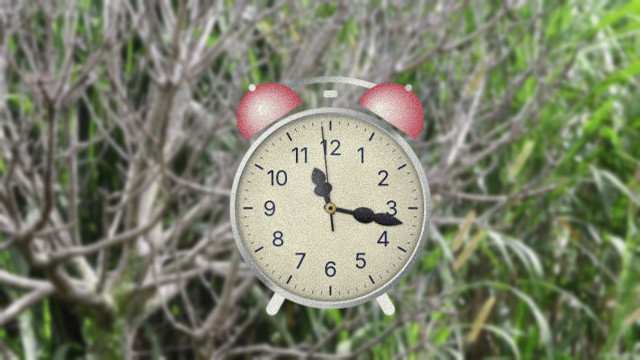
11h16m59s
